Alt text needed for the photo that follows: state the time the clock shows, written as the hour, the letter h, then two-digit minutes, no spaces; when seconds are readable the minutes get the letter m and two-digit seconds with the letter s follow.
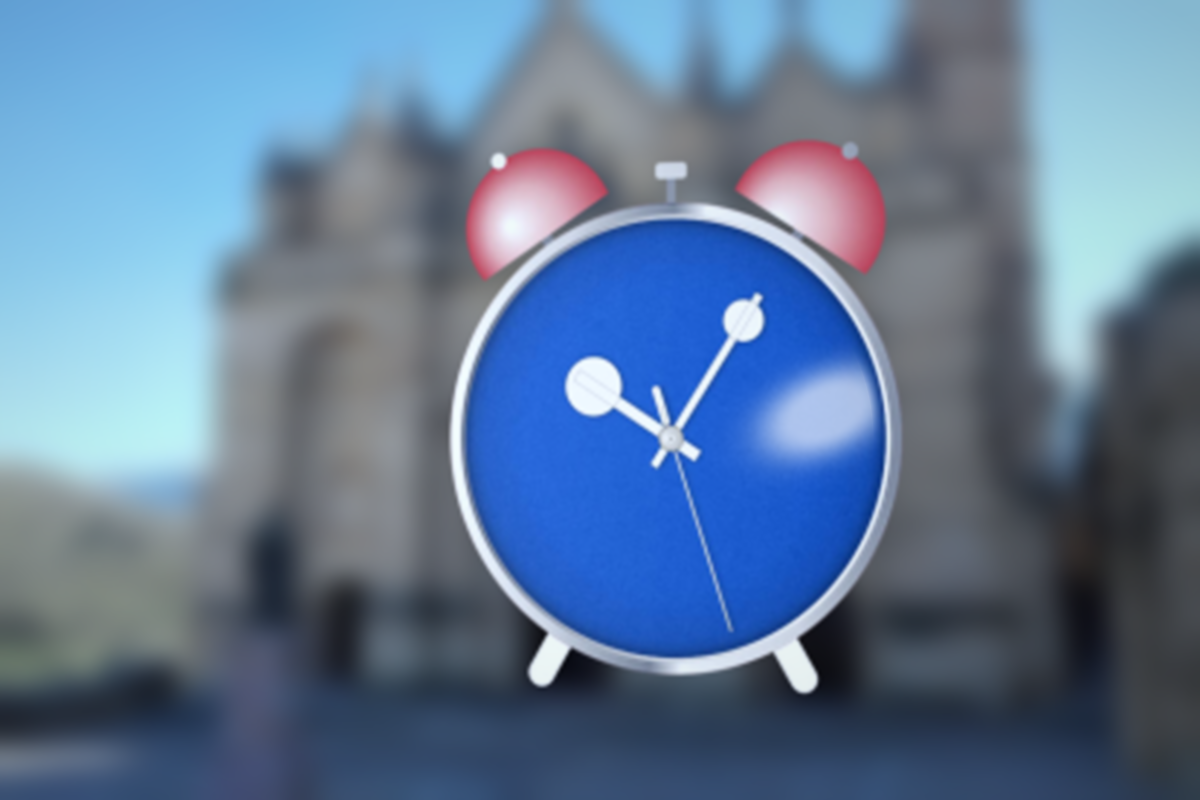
10h05m27s
